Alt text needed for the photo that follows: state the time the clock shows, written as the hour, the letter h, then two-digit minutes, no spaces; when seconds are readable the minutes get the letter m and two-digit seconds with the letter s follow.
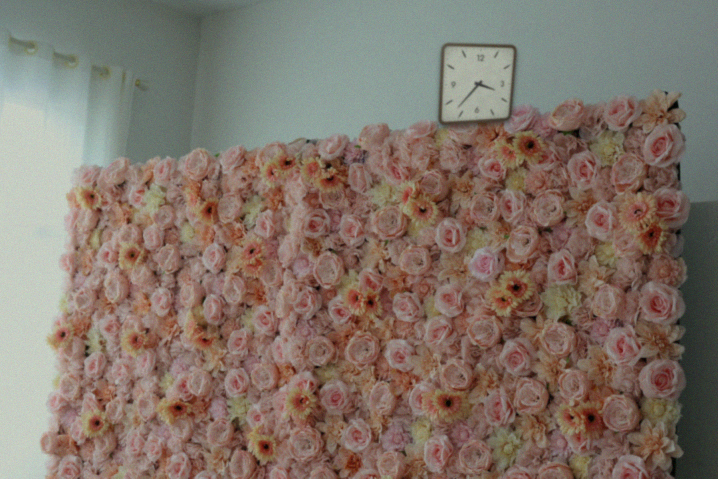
3h37
